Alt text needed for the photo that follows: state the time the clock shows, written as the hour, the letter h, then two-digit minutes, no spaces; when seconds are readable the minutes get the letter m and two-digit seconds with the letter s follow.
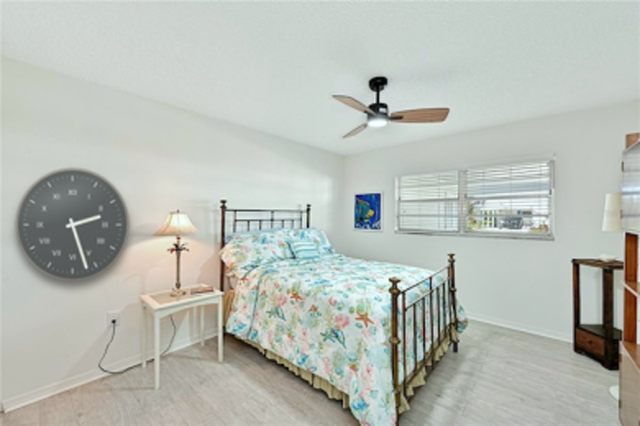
2h27
